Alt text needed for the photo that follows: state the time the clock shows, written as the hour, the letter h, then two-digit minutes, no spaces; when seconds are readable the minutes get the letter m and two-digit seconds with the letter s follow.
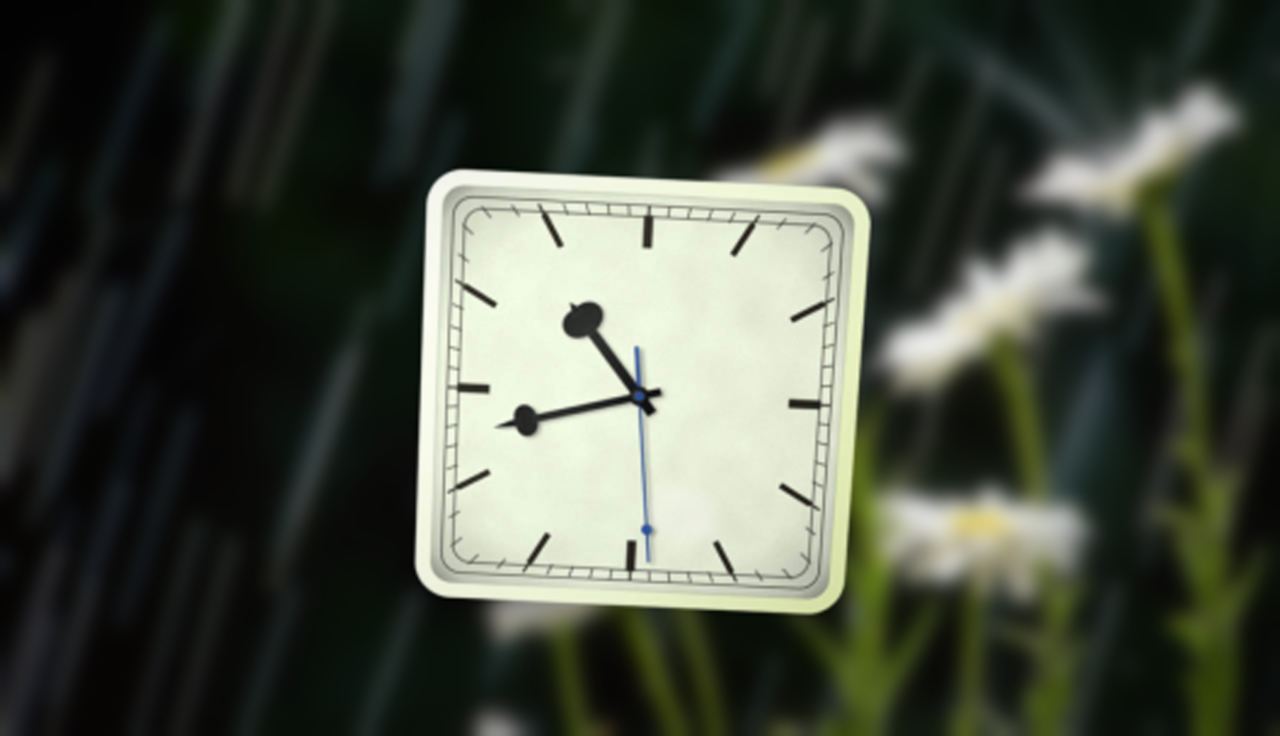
10h42m29s
